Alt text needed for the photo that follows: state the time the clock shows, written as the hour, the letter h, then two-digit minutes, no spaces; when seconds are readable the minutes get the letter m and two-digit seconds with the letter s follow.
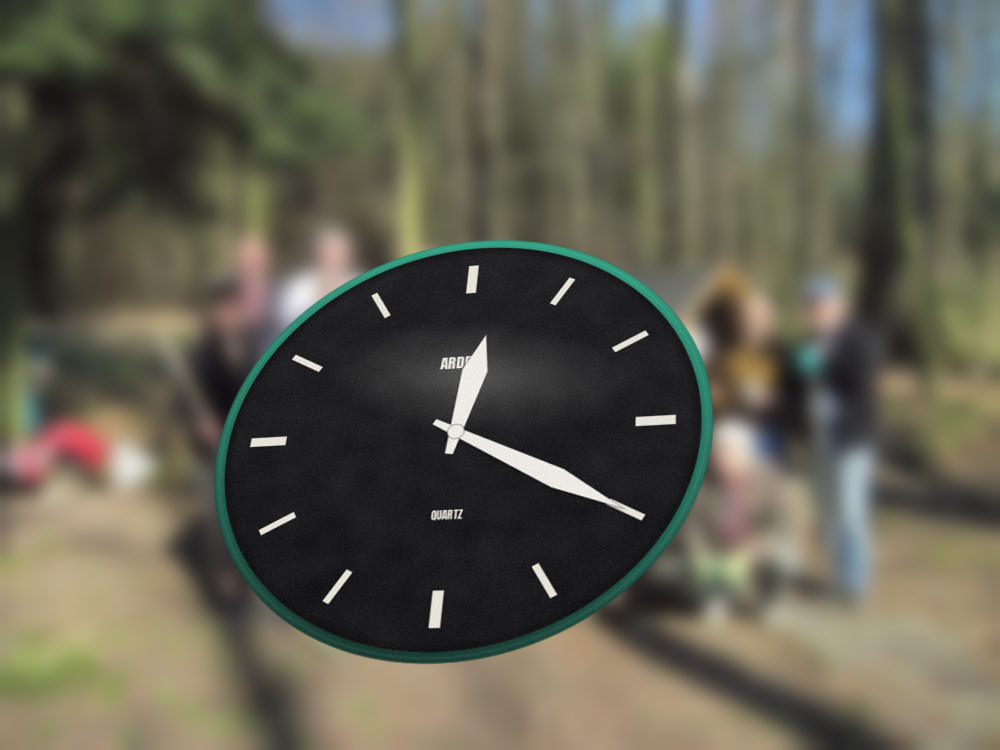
12h20
